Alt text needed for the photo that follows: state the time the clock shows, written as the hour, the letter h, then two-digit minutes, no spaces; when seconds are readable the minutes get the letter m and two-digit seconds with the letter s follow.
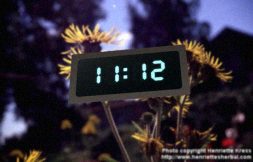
11h12
